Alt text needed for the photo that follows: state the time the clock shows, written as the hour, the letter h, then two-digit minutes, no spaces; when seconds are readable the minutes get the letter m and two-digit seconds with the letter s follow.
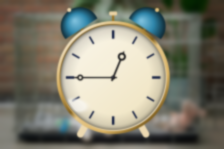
12h45
